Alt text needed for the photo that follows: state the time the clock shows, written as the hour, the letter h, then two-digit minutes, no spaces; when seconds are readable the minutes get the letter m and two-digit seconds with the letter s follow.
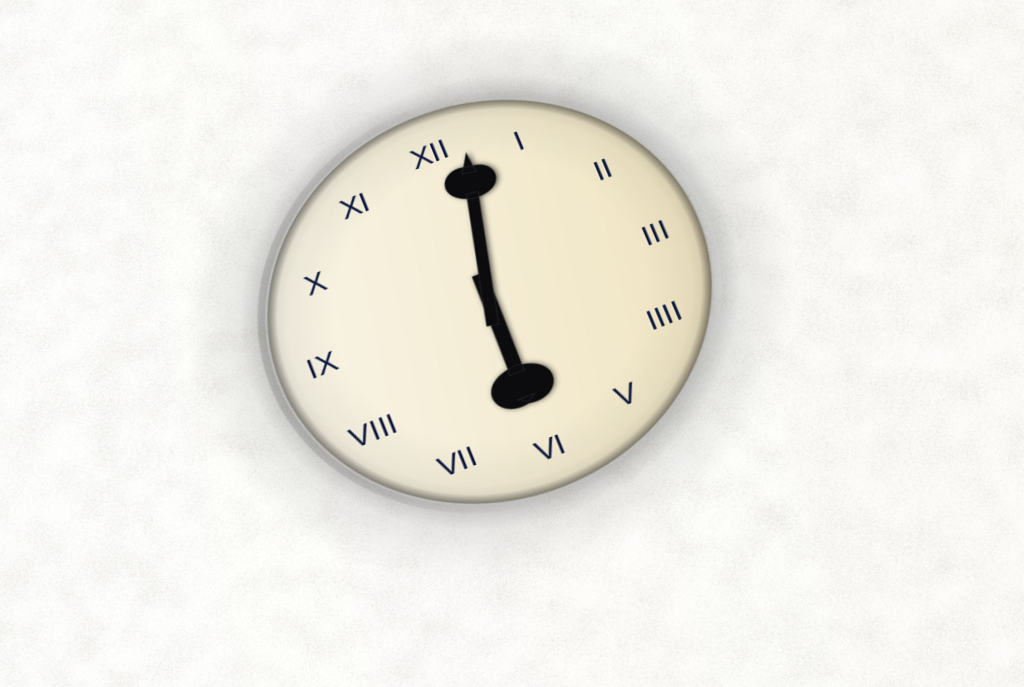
6h02
